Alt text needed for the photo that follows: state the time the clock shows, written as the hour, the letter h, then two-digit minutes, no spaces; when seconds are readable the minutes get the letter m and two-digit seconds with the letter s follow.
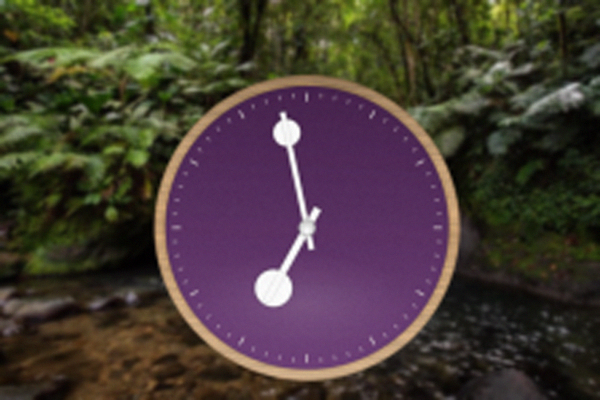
6h58
